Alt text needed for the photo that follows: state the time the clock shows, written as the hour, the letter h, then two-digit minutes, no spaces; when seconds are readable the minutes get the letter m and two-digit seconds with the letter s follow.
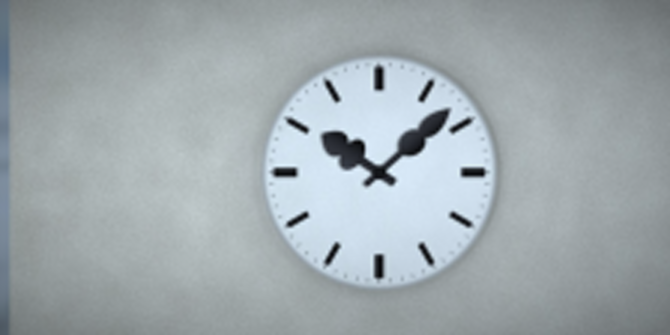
10h08
